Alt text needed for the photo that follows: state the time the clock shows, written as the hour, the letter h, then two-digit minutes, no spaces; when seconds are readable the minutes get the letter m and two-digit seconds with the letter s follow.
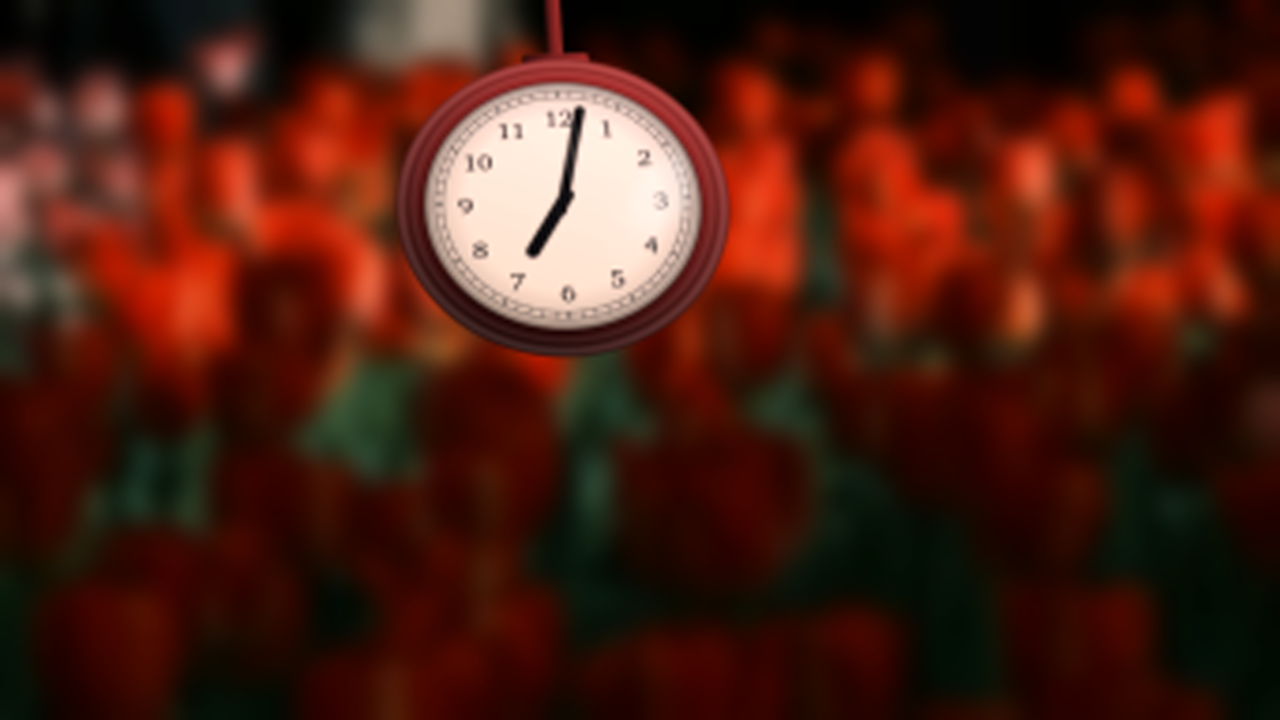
7h02
